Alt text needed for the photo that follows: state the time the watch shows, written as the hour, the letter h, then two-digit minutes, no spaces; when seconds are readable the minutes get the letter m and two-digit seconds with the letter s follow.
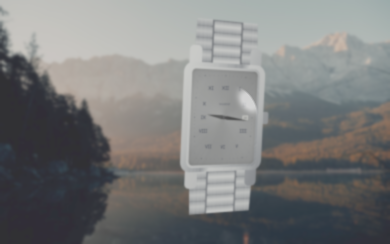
9h16
